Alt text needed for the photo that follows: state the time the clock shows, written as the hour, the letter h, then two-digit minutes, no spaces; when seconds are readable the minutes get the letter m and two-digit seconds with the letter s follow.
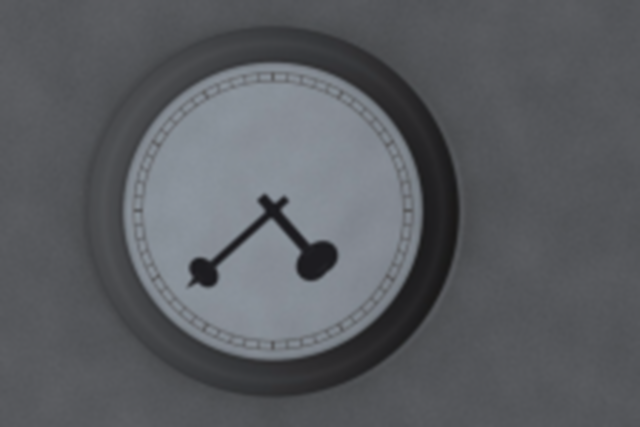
4h38
